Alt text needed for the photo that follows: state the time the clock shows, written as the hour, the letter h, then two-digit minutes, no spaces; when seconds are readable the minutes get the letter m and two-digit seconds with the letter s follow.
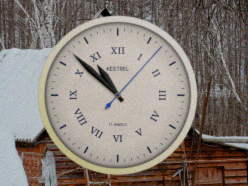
10h52m07s
